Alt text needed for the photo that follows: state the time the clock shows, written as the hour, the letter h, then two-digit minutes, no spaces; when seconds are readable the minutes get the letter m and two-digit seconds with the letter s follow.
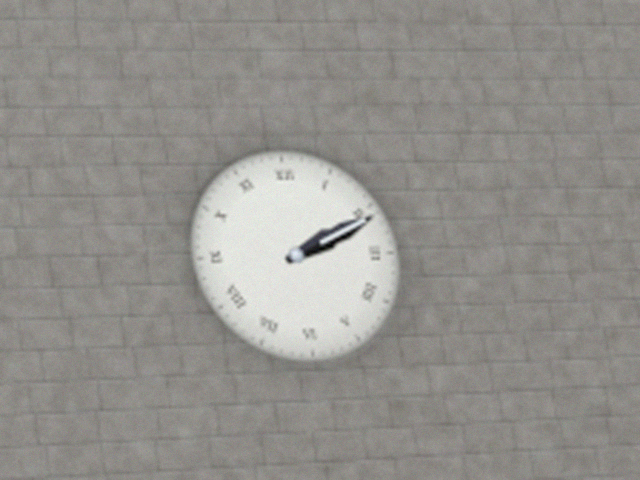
2h11
